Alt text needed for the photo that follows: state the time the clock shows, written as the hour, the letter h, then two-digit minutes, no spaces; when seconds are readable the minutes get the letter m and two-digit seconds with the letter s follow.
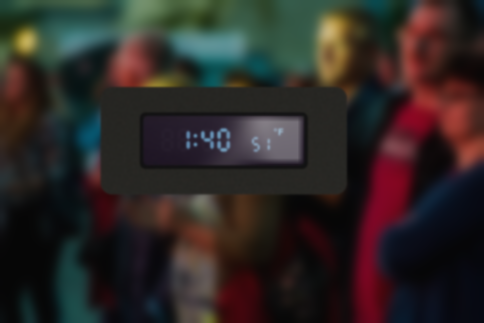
1h40
